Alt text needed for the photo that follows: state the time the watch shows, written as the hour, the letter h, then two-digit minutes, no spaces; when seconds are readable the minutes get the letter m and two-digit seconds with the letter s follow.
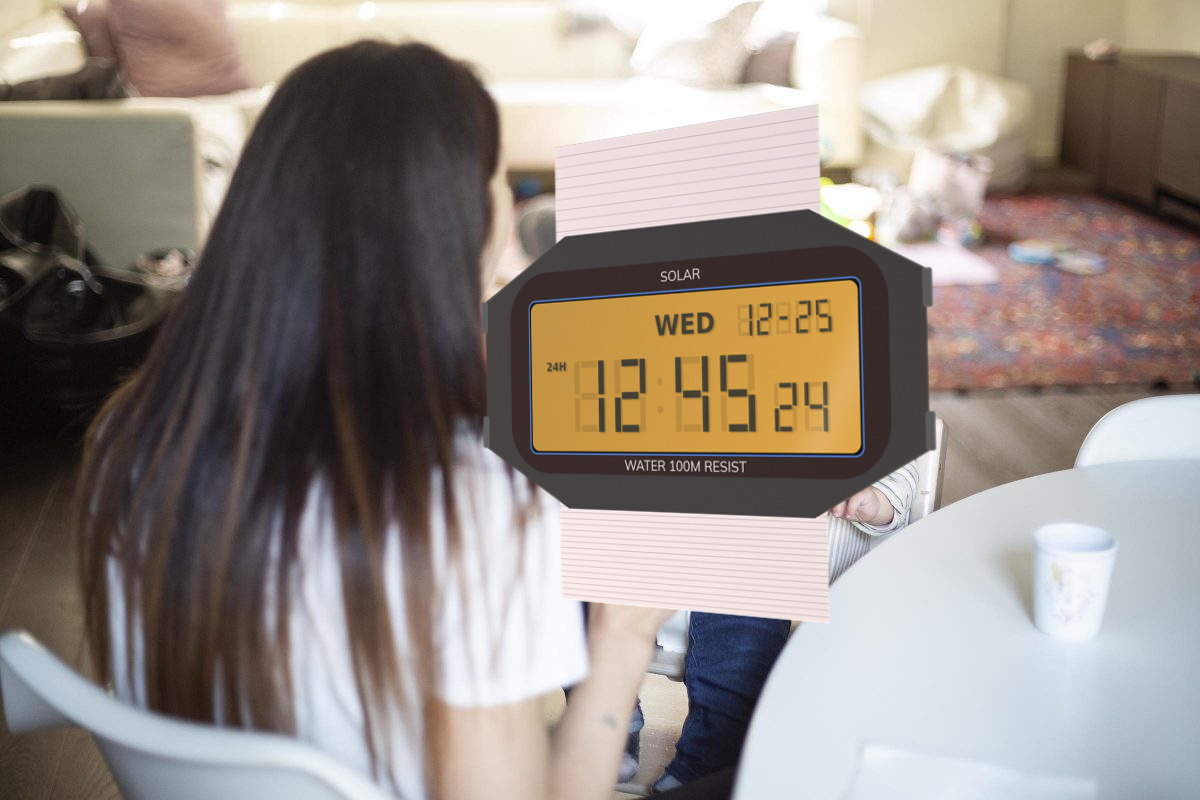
12h45m24s
